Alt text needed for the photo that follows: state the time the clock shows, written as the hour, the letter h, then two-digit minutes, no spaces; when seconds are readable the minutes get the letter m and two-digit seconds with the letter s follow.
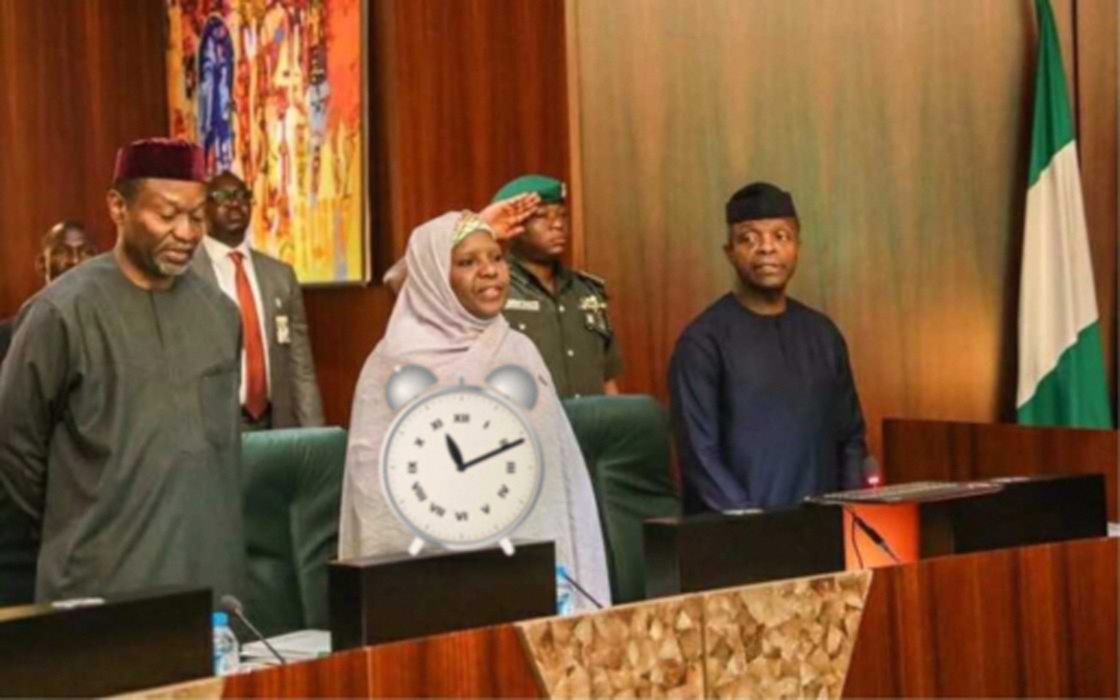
11h11
